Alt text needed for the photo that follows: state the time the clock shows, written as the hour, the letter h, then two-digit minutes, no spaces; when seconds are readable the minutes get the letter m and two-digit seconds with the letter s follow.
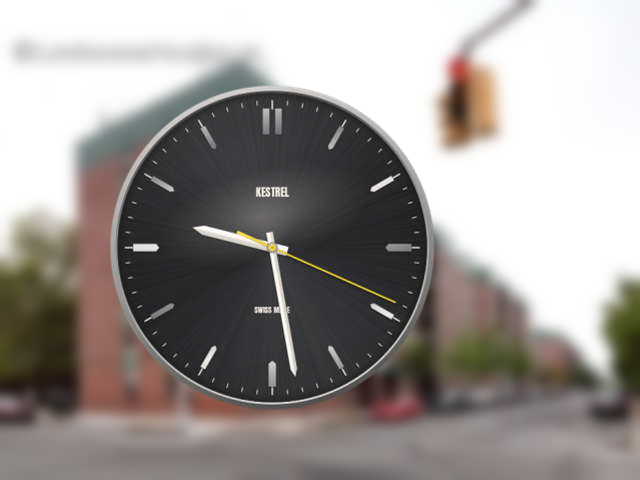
9h28m19s
